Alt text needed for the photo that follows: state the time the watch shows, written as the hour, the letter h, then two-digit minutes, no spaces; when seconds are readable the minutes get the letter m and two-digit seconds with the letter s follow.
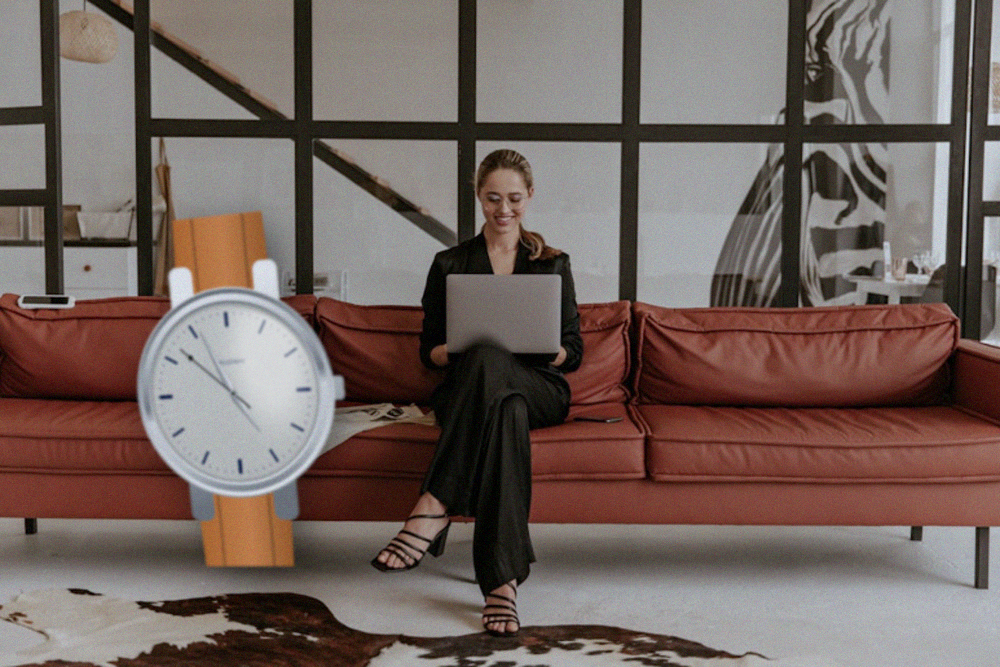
4h55m52s
